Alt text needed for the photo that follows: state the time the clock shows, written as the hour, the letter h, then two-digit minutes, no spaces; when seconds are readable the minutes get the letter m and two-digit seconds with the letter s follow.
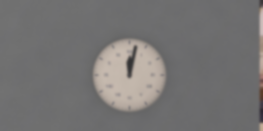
12h02
